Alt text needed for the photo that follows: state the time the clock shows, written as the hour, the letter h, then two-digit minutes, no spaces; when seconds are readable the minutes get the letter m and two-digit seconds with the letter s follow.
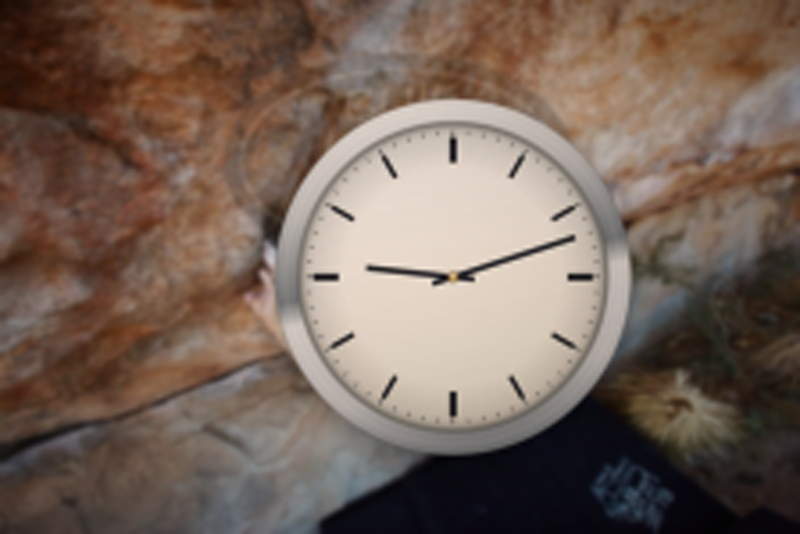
9h12
